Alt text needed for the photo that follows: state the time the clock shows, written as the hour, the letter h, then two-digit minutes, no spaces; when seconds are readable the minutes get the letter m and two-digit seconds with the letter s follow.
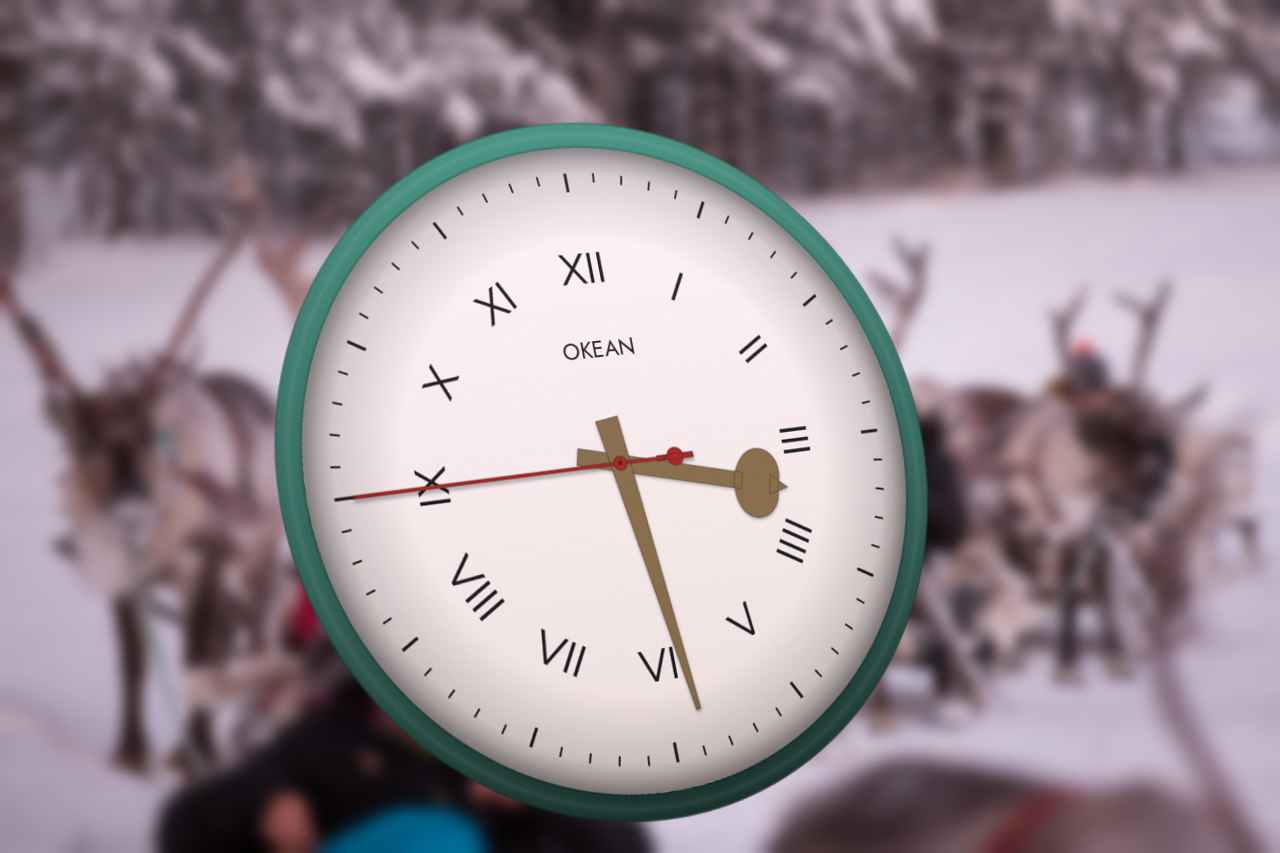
3h28m45s
